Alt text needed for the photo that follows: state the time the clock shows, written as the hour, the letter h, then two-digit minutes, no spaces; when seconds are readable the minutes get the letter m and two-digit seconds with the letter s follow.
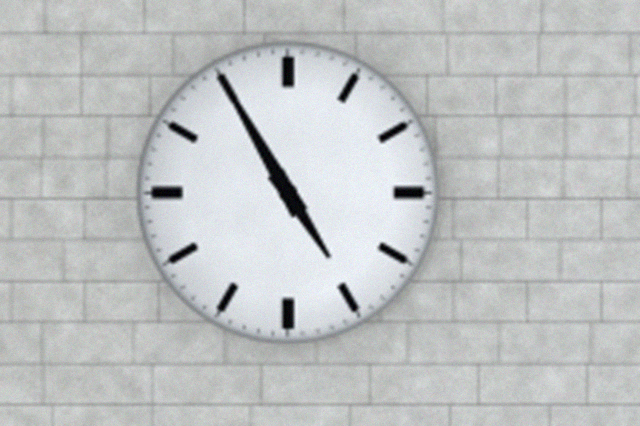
4h55
